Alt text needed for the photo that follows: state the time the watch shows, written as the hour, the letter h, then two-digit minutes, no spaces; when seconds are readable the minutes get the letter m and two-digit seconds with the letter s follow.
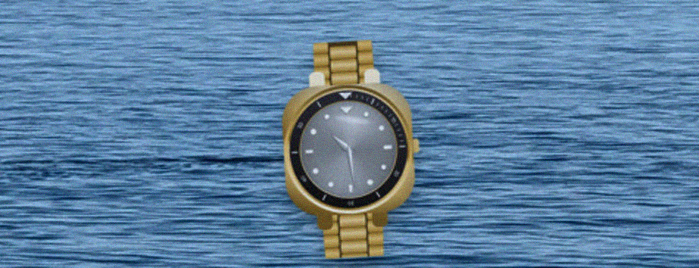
10h29
